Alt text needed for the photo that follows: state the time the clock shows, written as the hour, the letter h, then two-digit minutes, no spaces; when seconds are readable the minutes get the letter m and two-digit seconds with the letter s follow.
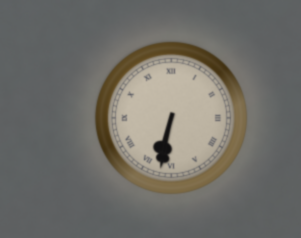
6h32
